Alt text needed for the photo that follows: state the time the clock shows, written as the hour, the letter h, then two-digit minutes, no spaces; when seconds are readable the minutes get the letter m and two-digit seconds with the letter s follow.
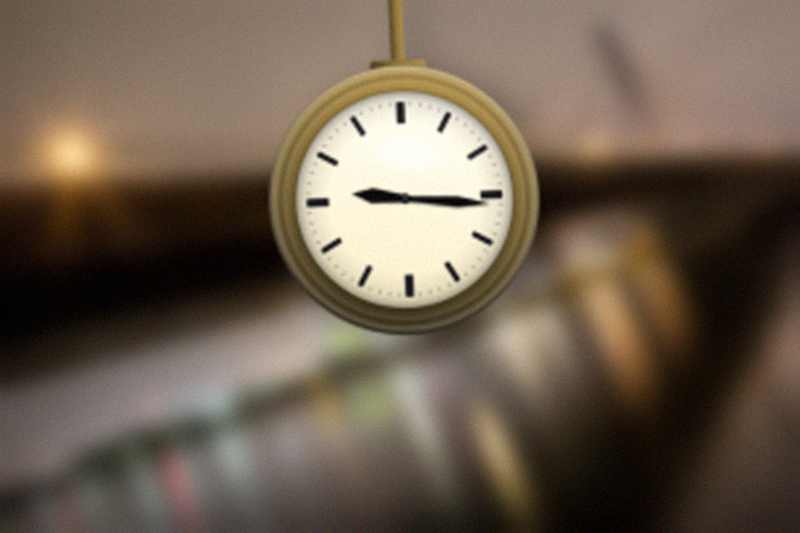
9h16
